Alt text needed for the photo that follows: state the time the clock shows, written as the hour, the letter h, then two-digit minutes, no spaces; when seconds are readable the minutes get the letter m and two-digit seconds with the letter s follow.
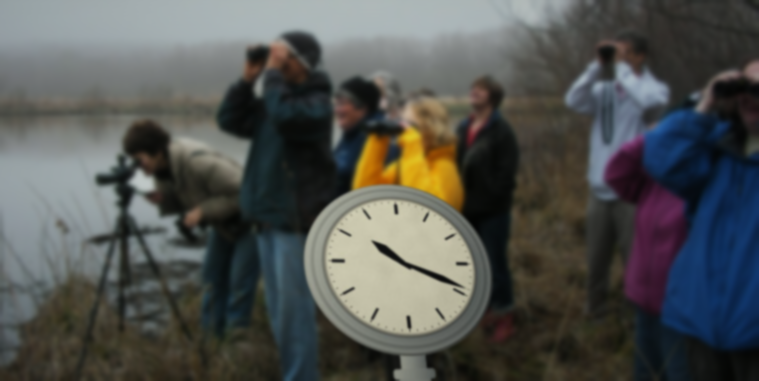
10h19
